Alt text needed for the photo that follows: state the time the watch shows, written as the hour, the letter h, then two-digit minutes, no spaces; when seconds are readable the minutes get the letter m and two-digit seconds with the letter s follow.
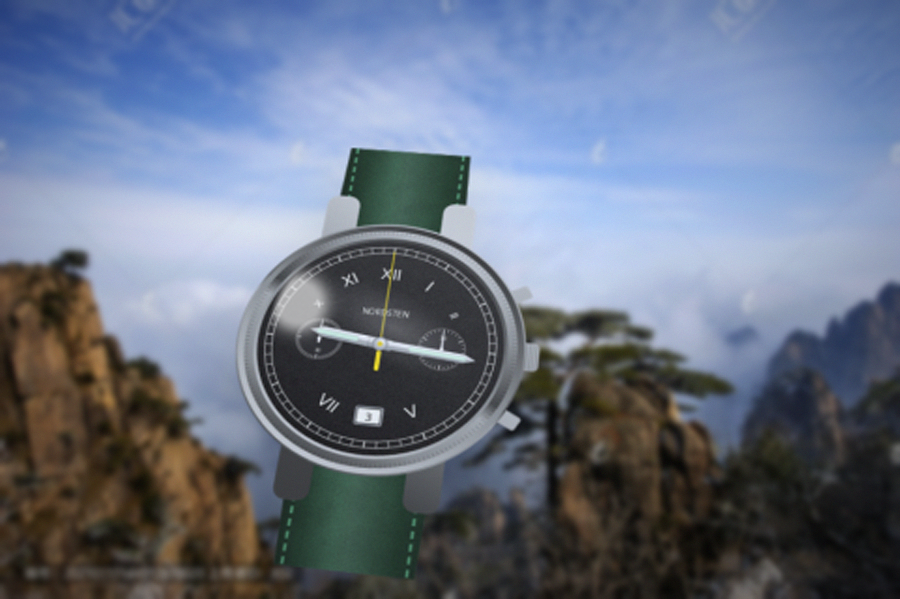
9h16
